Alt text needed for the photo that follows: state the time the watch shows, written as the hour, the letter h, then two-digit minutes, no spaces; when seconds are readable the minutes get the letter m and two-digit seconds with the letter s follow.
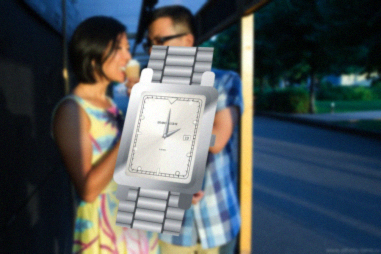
2h00
